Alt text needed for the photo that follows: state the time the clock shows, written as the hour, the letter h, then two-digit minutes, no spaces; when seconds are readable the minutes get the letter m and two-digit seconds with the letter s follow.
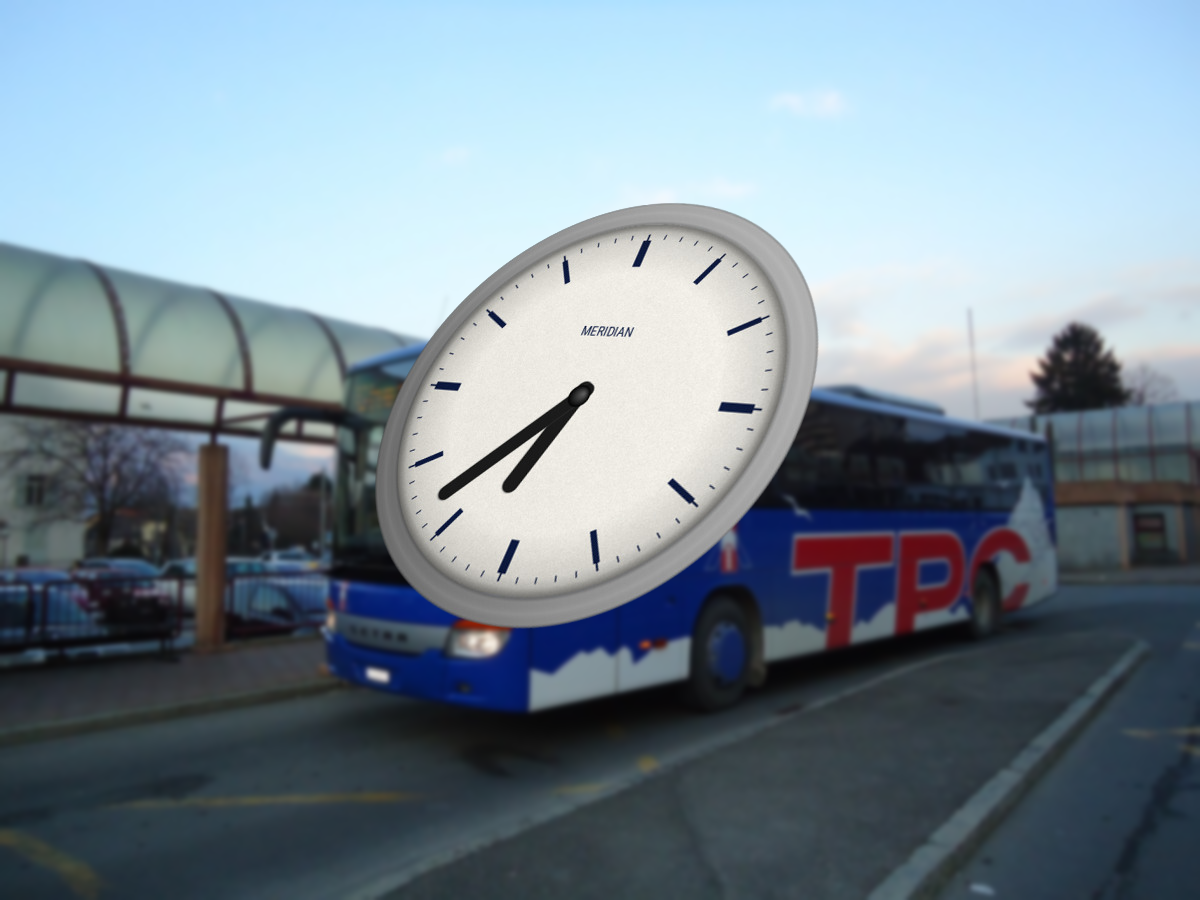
6h37
